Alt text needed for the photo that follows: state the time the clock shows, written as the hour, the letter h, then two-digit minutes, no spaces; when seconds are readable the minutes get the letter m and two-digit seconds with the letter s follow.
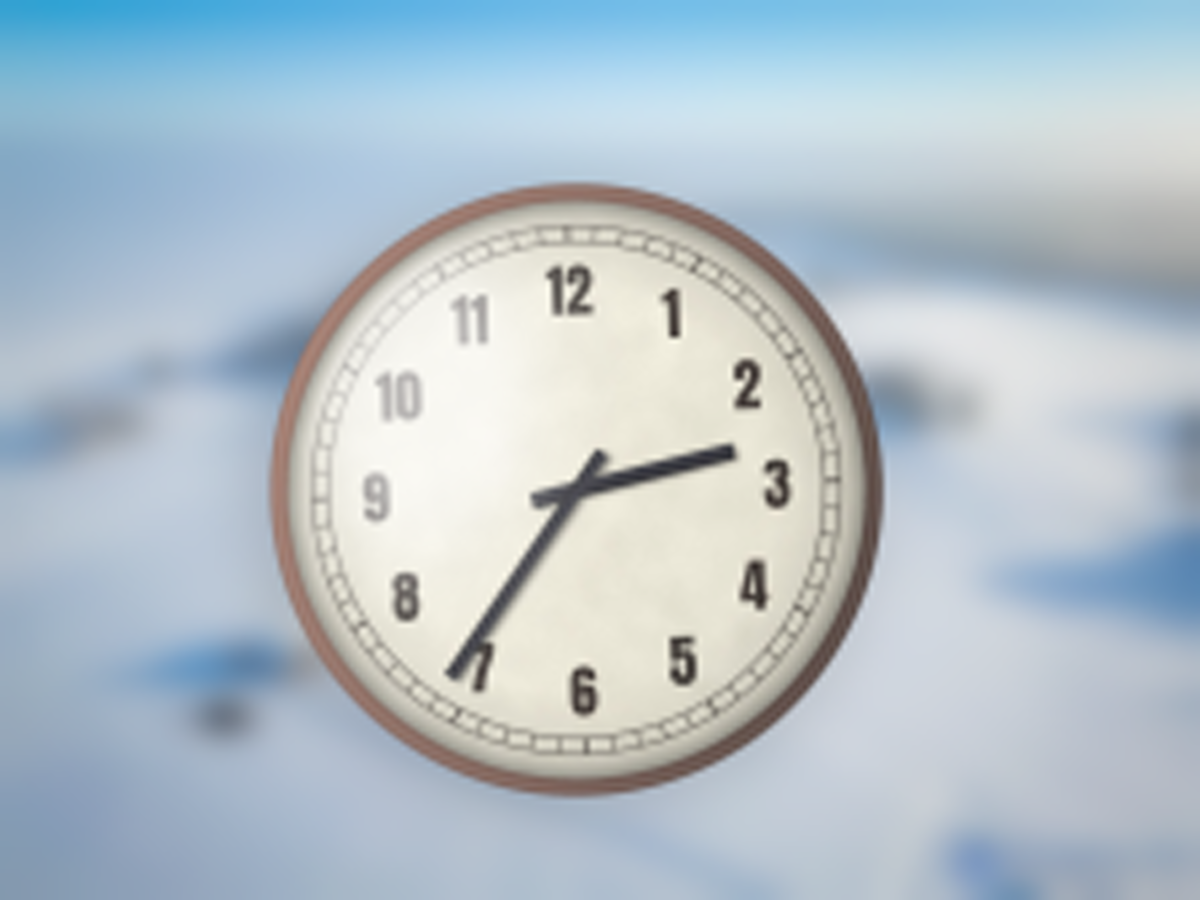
2h36
